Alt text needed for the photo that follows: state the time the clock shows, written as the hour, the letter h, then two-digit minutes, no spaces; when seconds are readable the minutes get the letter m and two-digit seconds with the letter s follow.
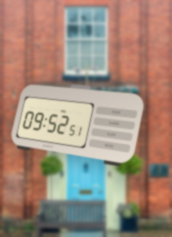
9h52
